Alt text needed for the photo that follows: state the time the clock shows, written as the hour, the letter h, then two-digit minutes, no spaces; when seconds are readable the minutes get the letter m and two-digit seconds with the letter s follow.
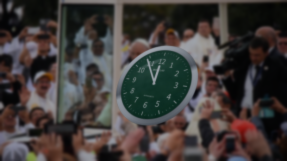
11h54
